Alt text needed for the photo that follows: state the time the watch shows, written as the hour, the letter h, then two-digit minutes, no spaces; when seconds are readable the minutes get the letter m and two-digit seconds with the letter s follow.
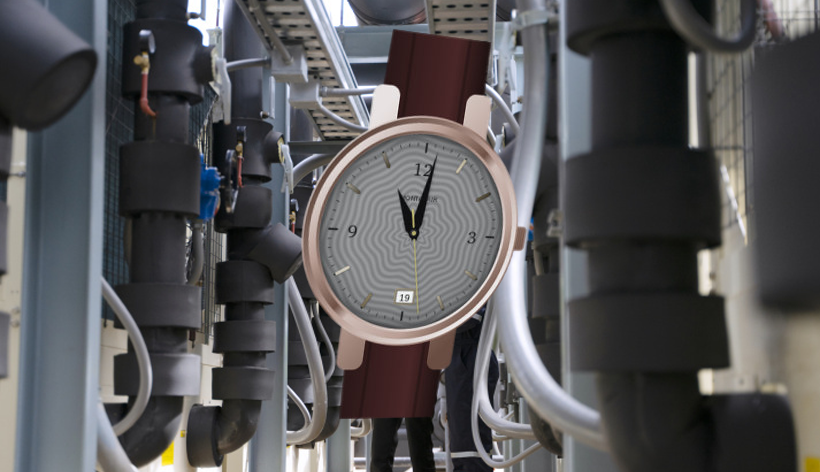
11h01m28s
